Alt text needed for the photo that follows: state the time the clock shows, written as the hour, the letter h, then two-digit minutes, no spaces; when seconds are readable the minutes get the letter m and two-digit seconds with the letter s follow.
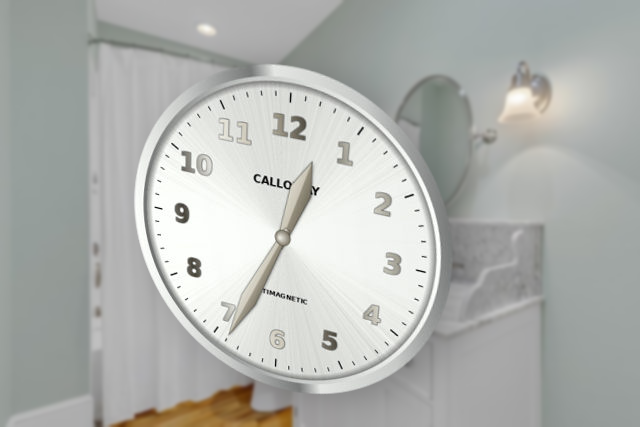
12h34
